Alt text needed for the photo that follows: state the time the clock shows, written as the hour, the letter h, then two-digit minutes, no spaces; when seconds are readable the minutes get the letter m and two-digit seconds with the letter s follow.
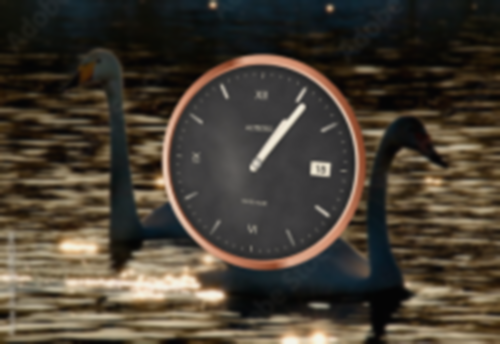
1h06
